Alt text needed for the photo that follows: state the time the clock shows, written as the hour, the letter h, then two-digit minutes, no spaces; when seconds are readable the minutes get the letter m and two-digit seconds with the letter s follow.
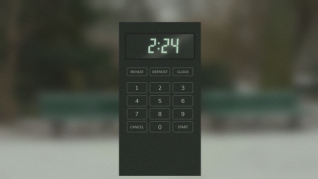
2h24
